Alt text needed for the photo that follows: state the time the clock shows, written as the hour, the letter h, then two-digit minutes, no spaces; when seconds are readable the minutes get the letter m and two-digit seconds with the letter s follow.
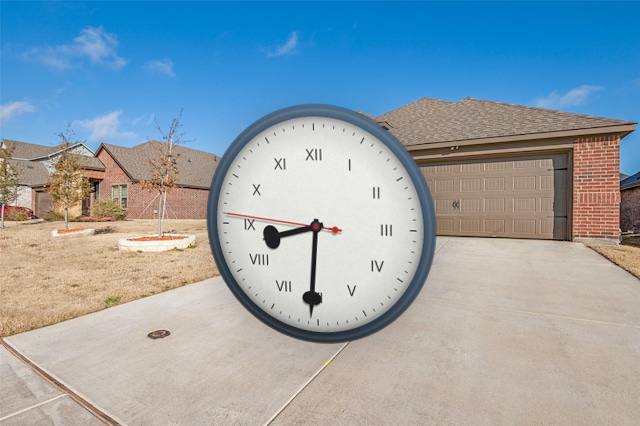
8h30m46s
